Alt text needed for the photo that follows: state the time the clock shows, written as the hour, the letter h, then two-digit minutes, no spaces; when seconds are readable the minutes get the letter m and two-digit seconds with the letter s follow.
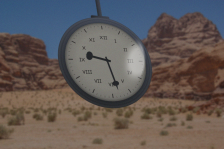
9h28
